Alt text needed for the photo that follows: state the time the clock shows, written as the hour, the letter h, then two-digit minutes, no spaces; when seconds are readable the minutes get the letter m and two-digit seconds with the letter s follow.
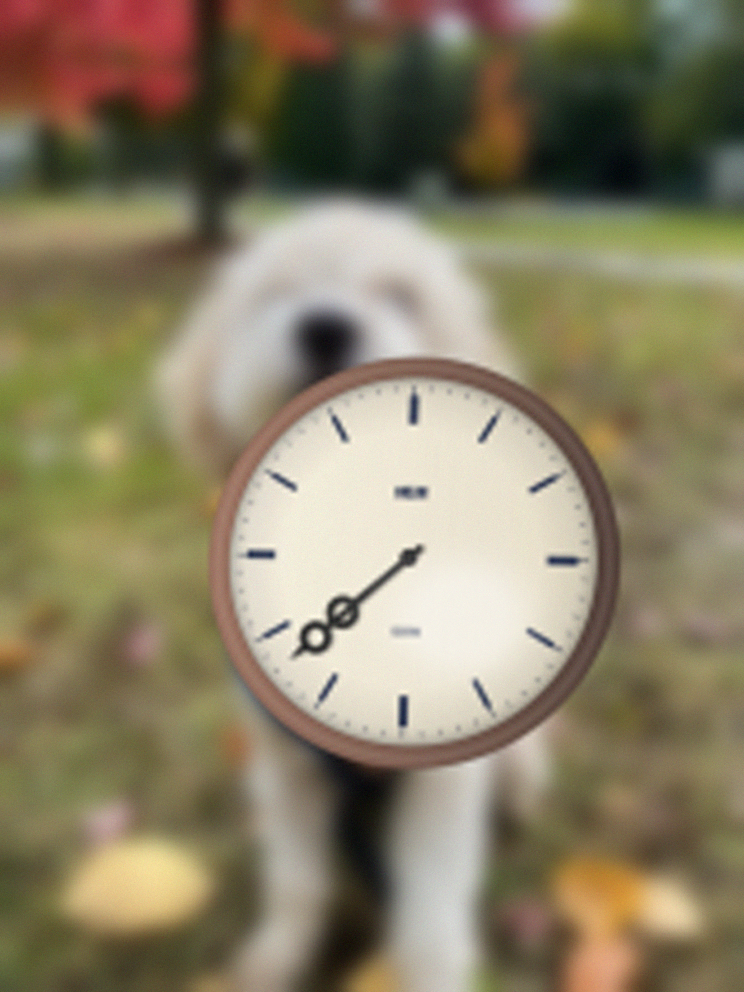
7h38
